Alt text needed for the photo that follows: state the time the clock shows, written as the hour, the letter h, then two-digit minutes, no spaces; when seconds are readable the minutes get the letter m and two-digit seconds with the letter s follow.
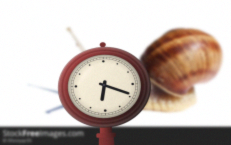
6h19
